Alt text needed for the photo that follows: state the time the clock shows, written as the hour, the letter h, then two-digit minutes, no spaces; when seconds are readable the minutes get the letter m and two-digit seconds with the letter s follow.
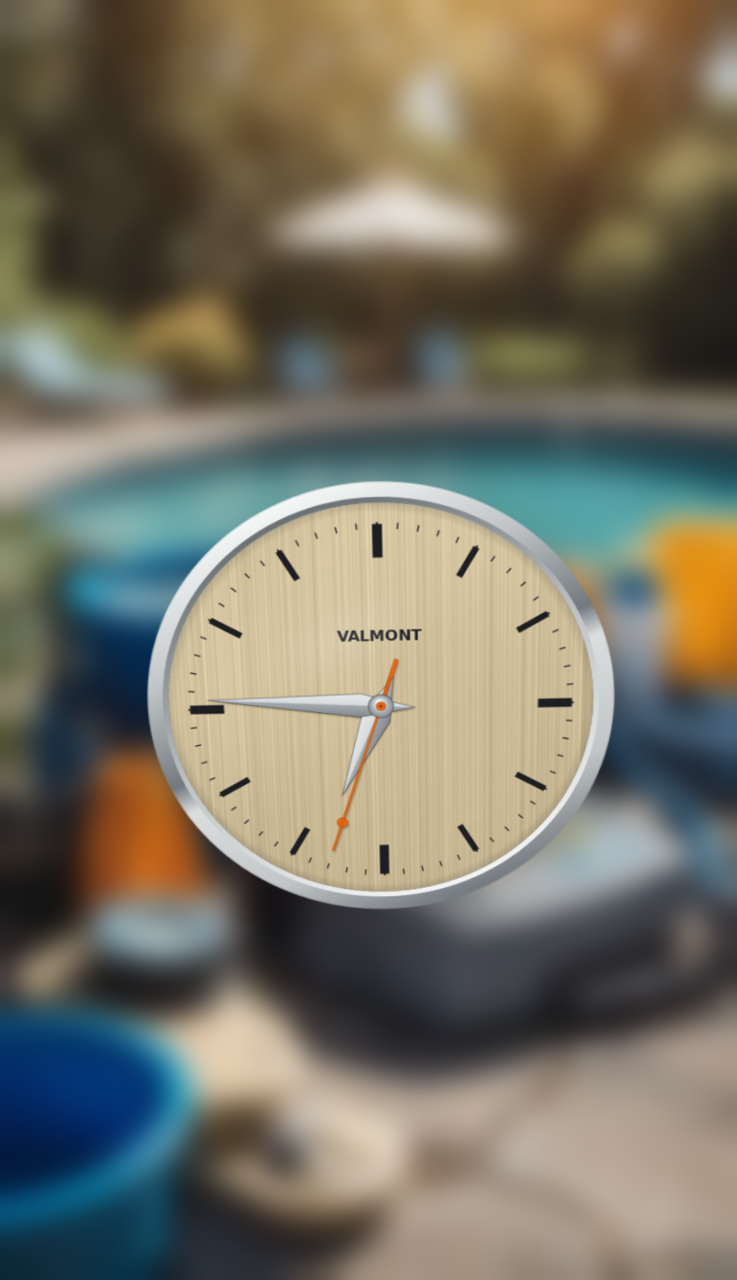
6h45m33s
